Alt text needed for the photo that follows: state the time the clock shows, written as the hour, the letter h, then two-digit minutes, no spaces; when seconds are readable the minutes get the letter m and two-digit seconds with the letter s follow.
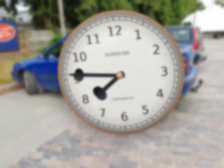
7h46
